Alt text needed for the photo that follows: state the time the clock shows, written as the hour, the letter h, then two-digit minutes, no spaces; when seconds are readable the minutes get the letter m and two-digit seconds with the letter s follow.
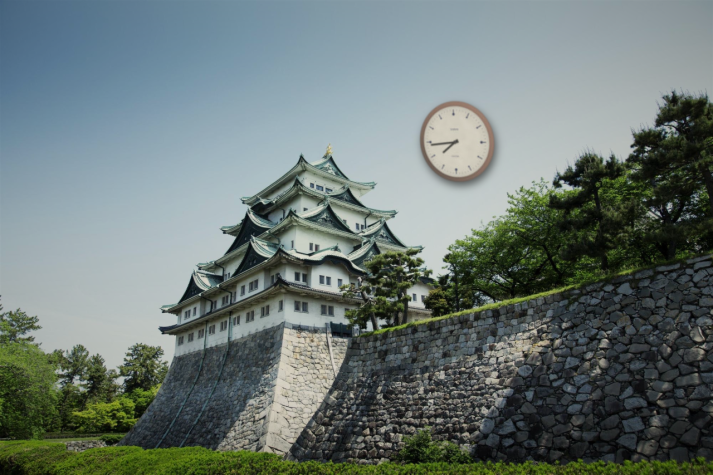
7h44
